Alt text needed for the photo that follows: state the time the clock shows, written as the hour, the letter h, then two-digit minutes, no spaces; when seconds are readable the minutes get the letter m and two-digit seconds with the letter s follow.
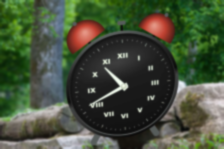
10h41
